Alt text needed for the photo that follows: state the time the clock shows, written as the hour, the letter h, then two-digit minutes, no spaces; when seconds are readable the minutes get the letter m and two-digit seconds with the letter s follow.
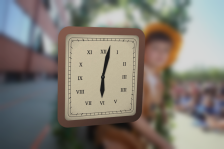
6h02
